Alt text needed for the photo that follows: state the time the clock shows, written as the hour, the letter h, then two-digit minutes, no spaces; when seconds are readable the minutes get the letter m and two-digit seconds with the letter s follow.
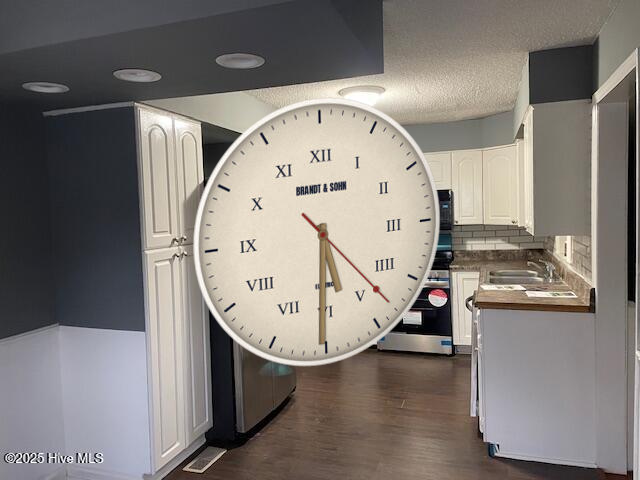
5h30m23s
